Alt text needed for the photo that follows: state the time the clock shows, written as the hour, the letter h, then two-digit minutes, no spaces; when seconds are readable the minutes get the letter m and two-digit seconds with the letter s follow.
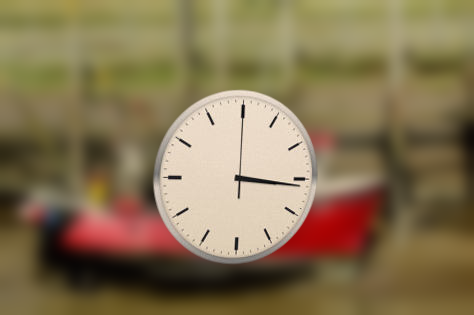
3h16m00s
